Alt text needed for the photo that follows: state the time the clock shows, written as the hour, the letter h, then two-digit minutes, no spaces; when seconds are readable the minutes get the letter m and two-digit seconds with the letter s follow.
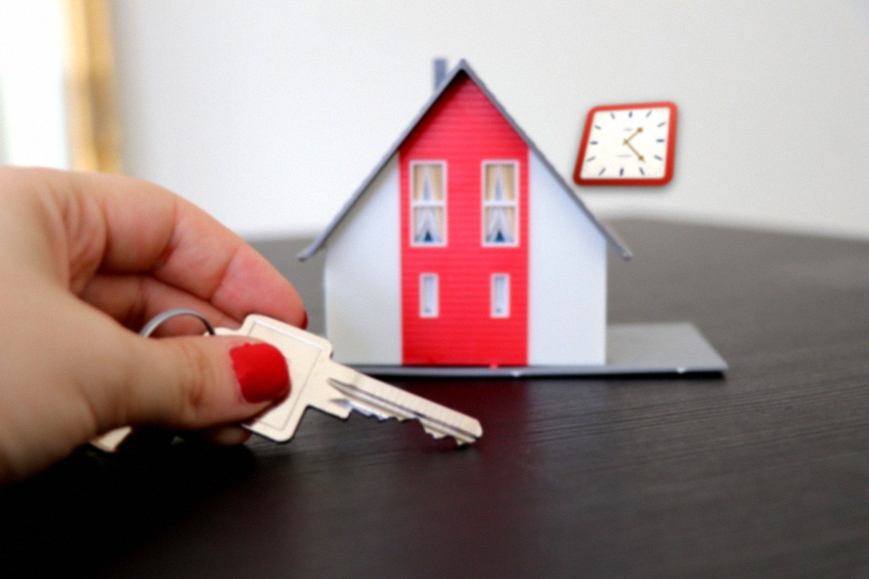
1h23
